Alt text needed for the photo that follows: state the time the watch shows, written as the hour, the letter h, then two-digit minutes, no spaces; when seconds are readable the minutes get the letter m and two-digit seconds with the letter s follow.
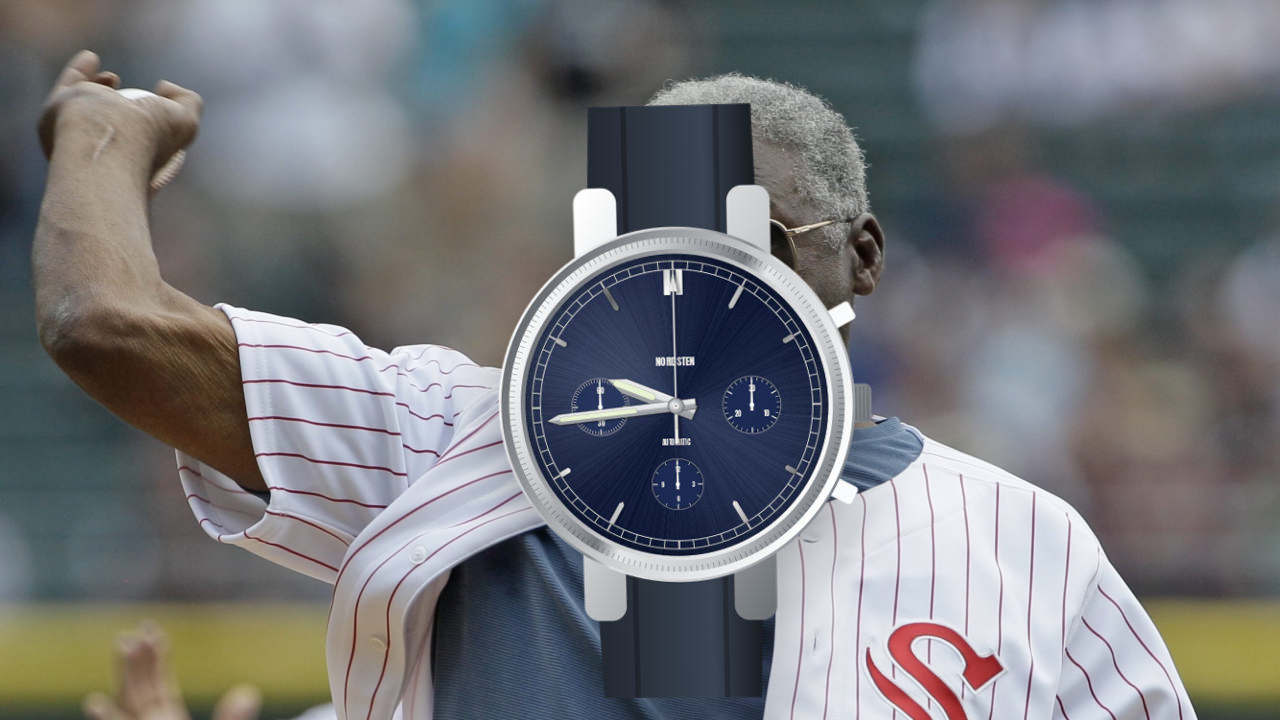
9h44
